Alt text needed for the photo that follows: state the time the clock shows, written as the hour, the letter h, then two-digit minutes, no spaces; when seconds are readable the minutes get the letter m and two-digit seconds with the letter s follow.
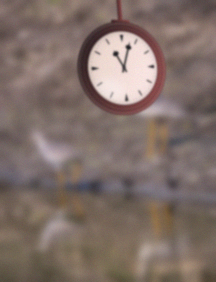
11h03
